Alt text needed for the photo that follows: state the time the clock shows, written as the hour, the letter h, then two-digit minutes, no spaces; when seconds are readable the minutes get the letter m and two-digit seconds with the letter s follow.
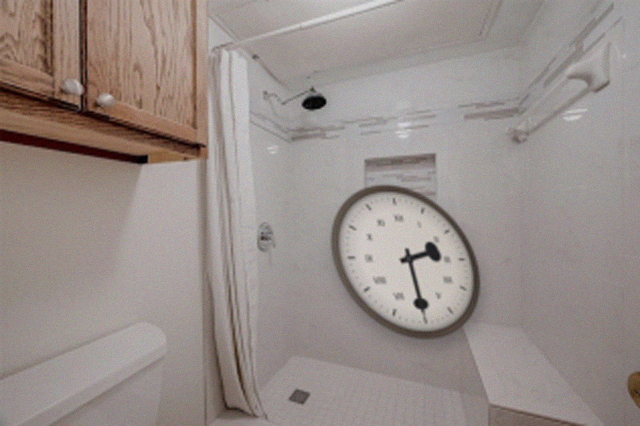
2h30
